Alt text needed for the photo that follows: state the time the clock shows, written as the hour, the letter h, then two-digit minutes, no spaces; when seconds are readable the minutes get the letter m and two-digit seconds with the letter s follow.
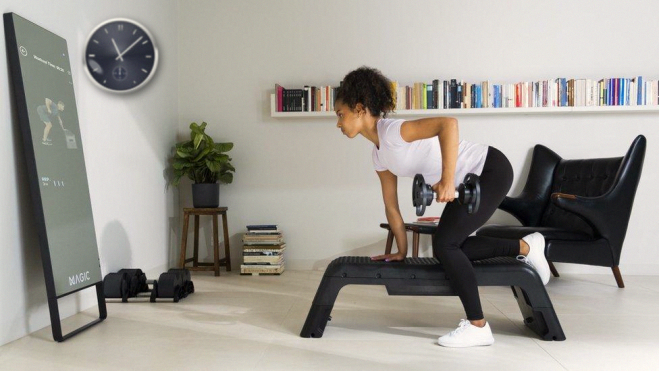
11h08
